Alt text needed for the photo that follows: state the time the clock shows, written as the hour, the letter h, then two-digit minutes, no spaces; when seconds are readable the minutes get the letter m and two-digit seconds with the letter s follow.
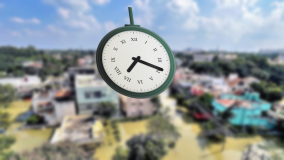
7h19
